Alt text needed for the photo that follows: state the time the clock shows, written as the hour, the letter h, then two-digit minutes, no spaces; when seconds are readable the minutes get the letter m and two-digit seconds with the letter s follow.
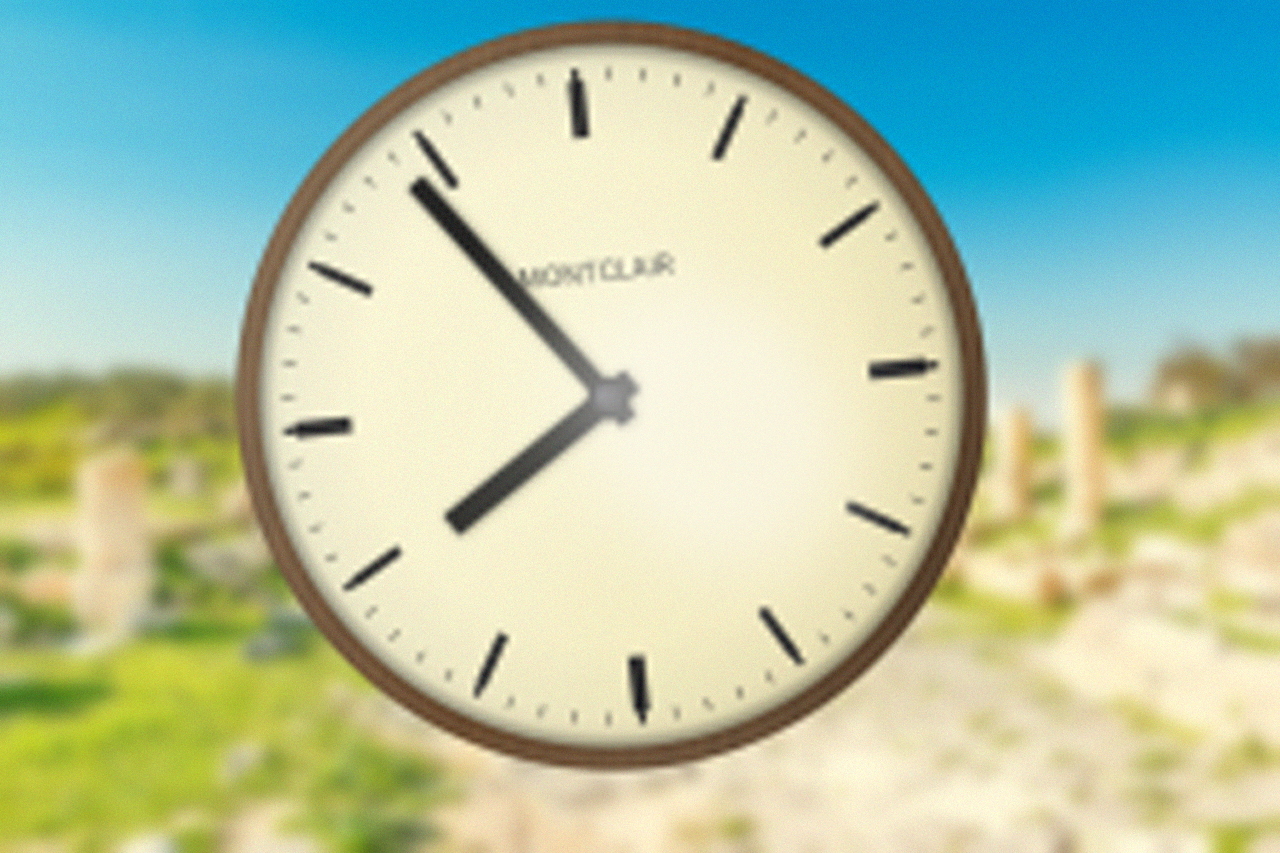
7h54
